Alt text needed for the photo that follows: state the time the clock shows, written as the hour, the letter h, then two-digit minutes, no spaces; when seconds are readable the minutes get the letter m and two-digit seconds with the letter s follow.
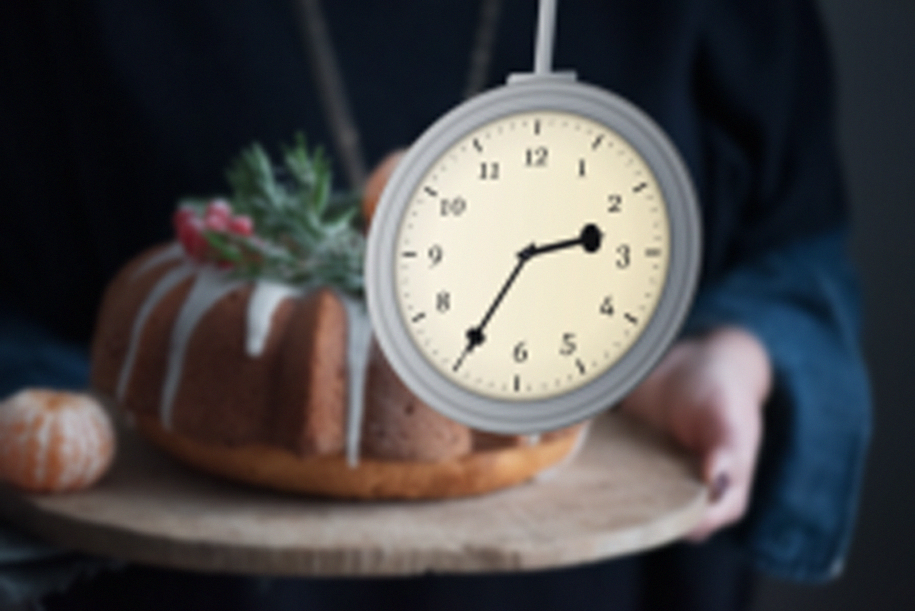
2h35
